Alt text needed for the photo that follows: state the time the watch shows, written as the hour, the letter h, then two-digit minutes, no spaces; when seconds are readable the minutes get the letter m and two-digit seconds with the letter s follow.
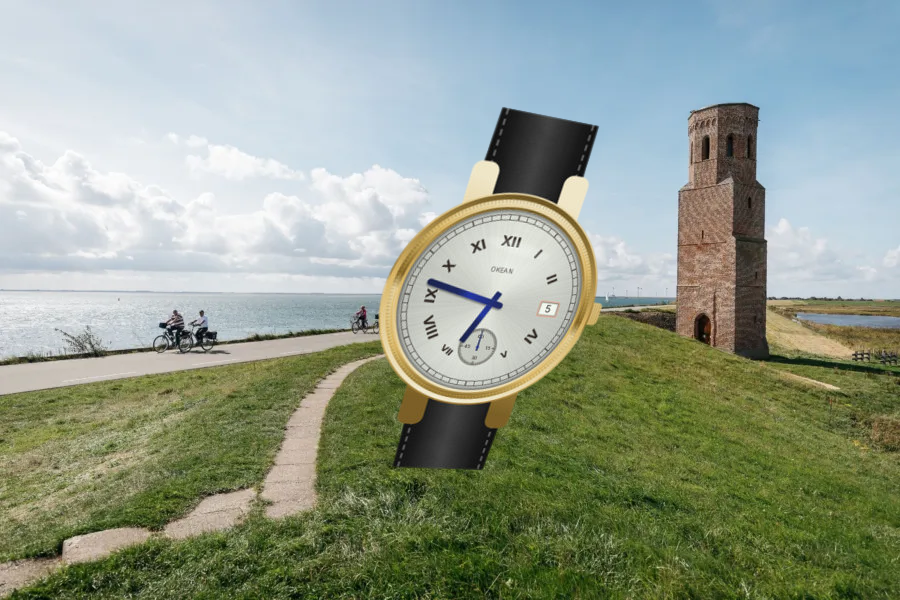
6h47
